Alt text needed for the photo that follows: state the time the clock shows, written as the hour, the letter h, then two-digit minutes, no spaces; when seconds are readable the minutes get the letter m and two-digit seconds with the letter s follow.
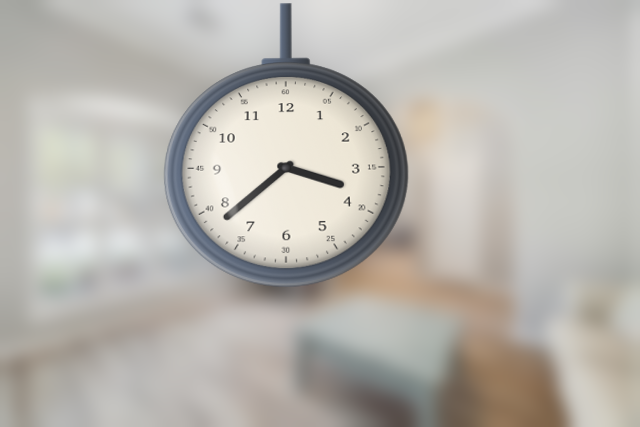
3h38
